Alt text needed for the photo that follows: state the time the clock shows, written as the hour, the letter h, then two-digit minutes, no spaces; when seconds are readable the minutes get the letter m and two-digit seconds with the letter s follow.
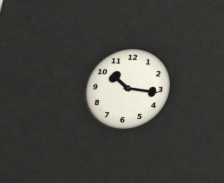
10h16
